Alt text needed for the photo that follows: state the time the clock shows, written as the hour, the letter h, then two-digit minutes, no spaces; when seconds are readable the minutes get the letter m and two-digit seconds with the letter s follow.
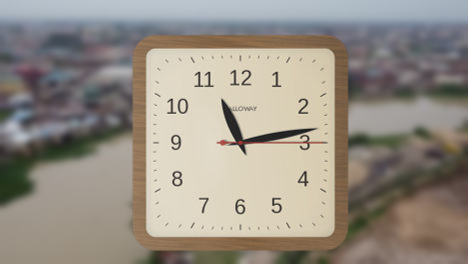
11h13m15s
